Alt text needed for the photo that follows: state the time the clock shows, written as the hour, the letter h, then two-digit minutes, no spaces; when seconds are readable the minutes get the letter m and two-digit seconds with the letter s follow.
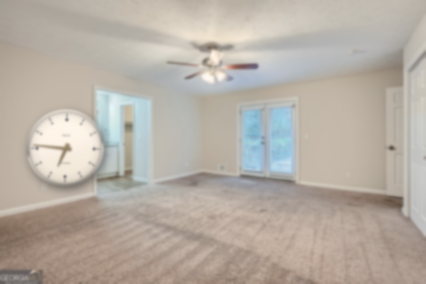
6h46
